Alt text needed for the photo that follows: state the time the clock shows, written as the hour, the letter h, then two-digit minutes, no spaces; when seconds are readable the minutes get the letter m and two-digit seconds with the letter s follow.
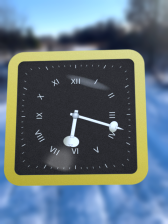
6h18
